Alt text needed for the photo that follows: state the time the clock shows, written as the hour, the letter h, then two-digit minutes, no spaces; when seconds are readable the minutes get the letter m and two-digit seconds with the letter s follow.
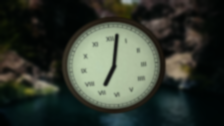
7h02
